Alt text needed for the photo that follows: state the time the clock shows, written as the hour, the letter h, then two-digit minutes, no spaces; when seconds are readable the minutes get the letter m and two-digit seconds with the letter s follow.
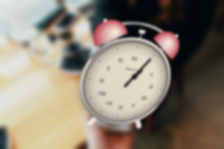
1h05
